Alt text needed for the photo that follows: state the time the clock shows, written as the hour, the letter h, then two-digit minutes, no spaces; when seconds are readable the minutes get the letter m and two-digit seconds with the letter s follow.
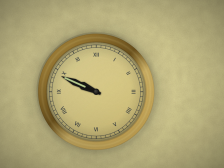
9h49
